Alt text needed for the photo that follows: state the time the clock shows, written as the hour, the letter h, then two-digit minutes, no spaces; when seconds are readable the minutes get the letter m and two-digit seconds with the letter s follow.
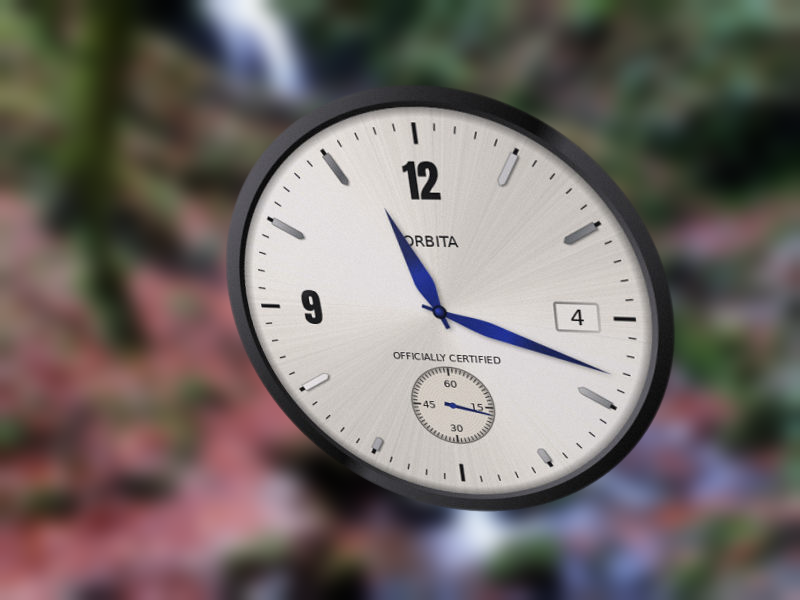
11h18m17s
